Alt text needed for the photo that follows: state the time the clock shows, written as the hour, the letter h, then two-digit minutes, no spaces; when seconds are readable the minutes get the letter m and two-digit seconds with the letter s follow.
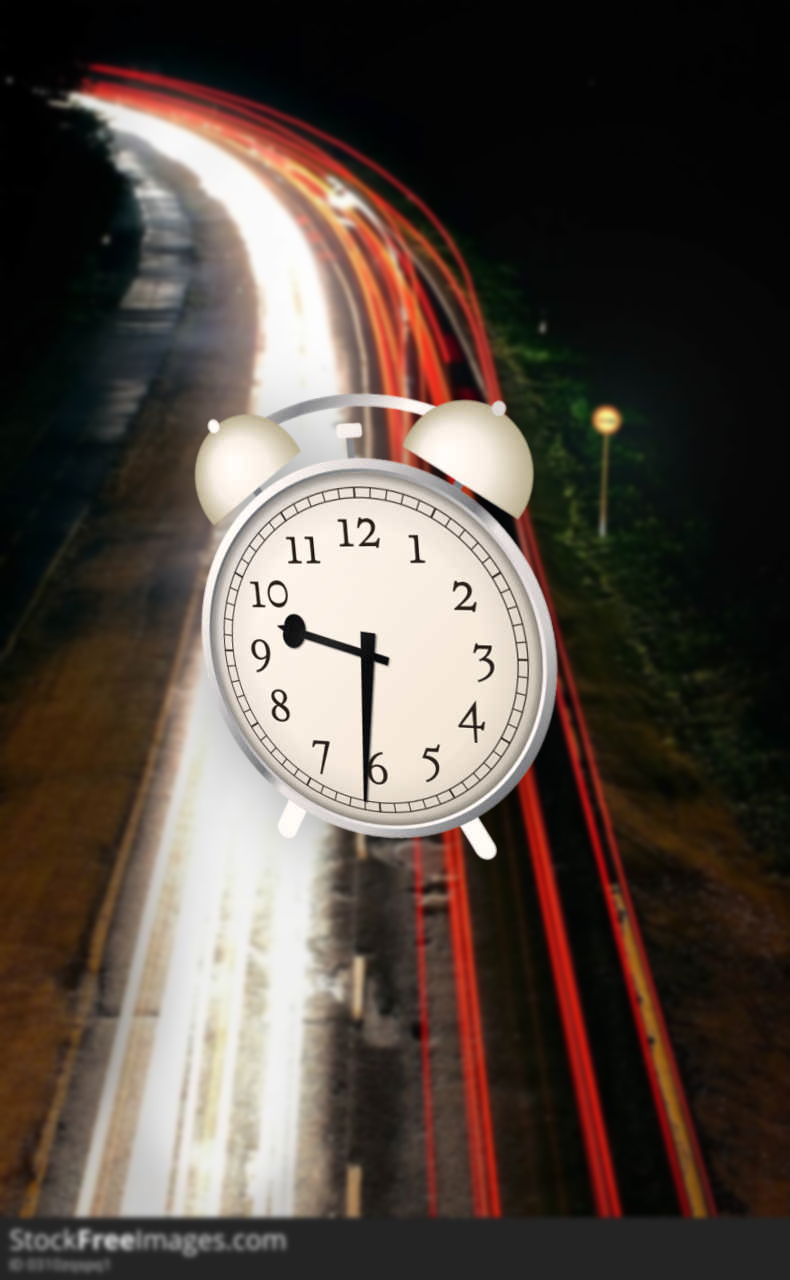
9h31
